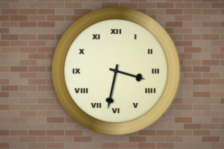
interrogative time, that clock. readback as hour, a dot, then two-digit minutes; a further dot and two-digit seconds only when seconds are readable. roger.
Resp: 3.32
